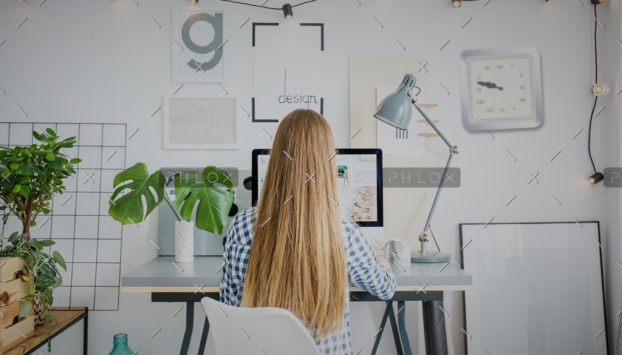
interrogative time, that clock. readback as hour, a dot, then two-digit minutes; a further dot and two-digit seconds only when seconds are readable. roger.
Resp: 9.48
